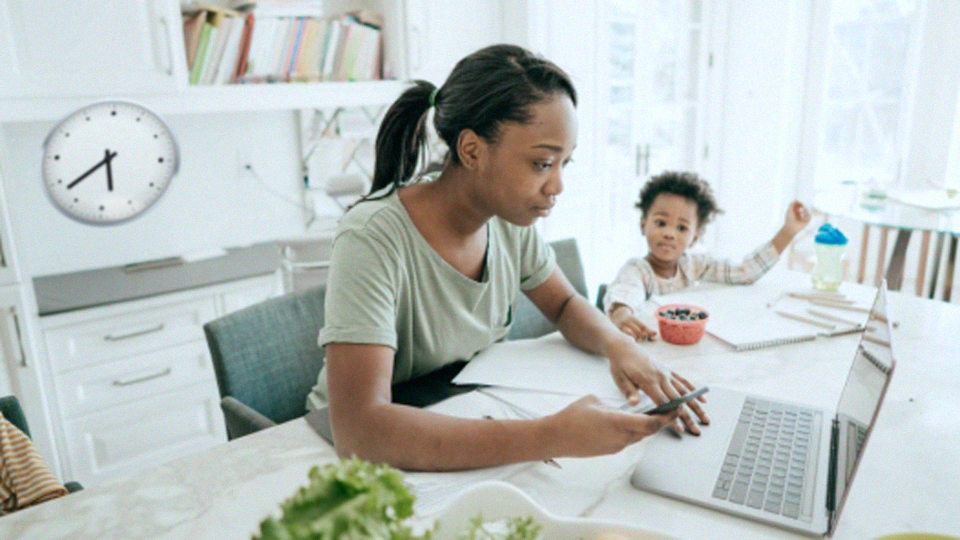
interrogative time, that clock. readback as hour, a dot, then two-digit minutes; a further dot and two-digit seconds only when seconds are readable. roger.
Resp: 5.38
